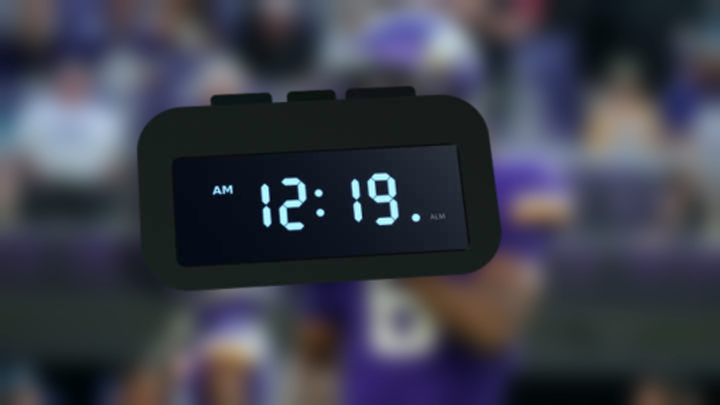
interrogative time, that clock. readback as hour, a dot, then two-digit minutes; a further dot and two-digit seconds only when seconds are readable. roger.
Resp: 12.19
